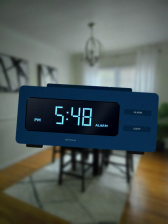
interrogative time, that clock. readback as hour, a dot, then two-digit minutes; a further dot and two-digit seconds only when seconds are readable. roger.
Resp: 5.48
